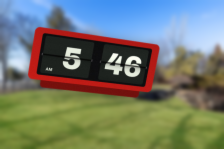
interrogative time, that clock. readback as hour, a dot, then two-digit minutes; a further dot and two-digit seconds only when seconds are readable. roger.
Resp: 5.46
